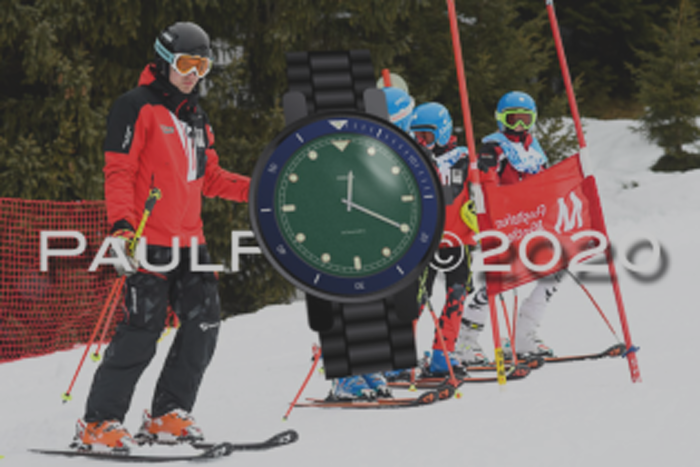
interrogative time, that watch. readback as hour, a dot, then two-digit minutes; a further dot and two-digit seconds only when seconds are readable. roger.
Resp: 12.20
